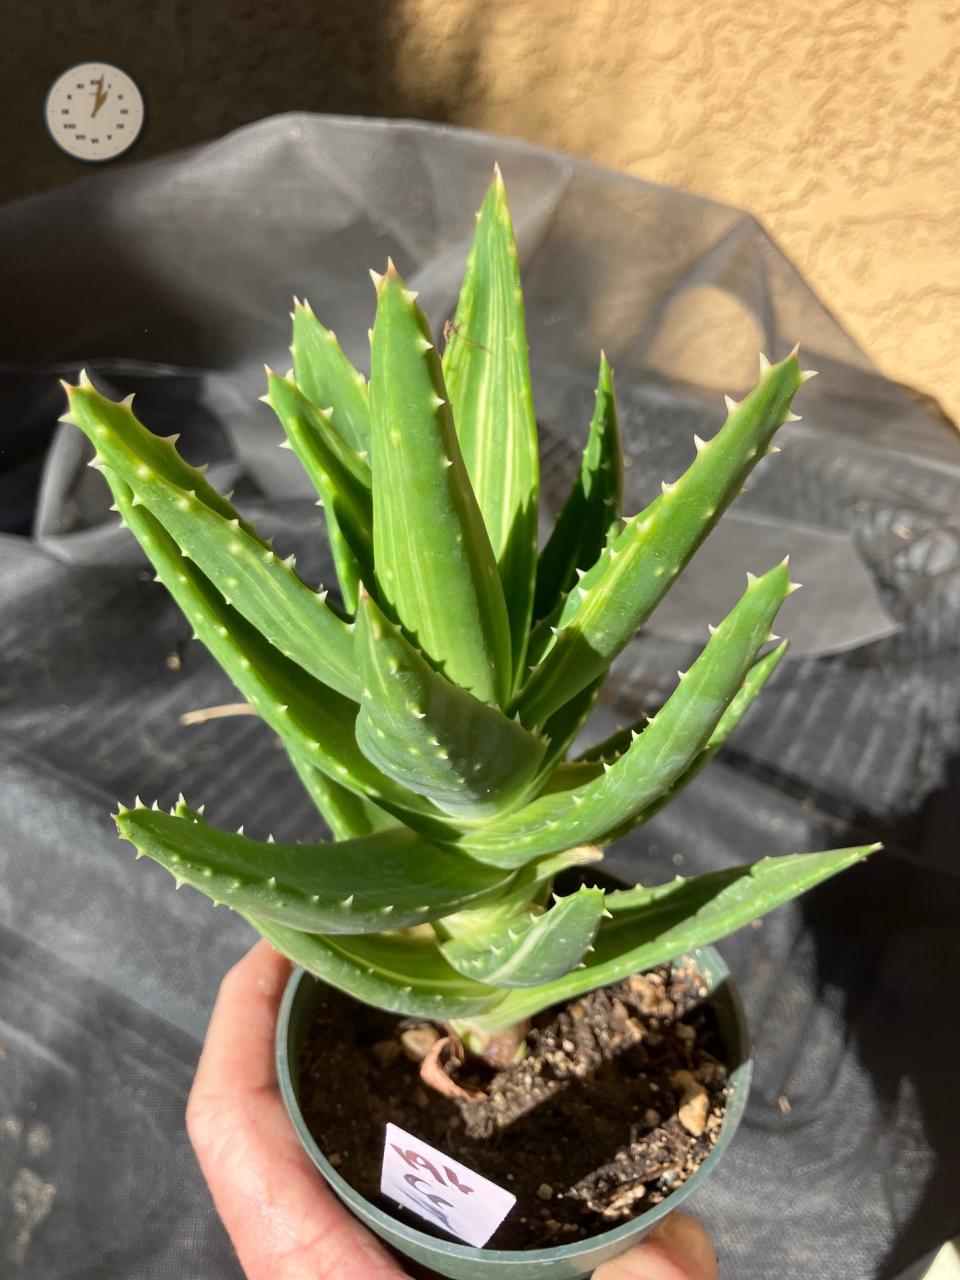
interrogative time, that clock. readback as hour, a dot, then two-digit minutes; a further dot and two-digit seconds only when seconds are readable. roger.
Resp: 1.02
